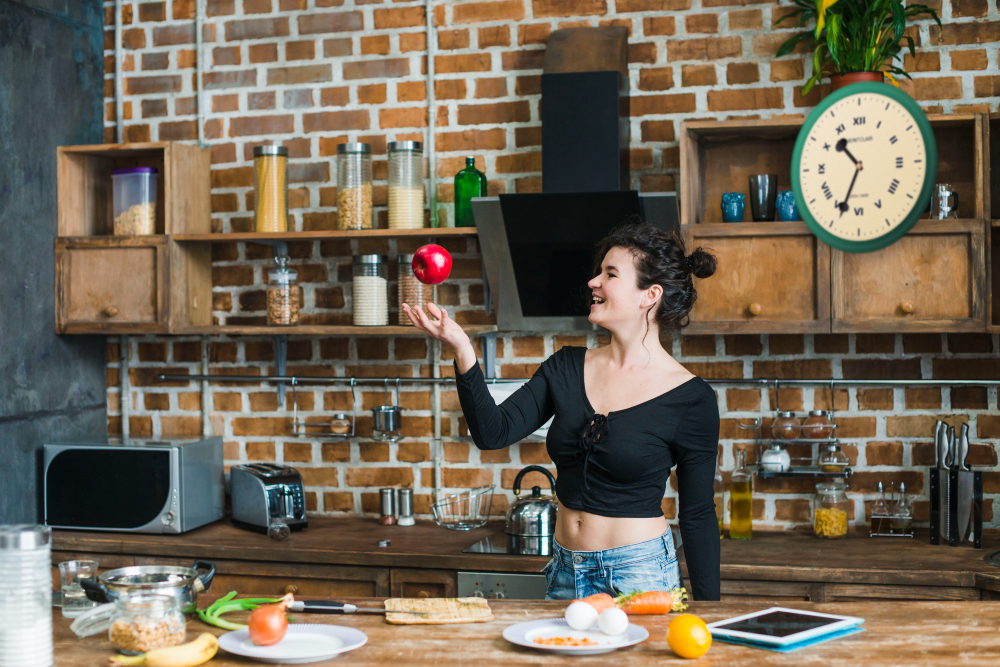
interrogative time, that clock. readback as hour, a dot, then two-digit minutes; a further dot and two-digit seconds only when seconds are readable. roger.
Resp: 10.34
